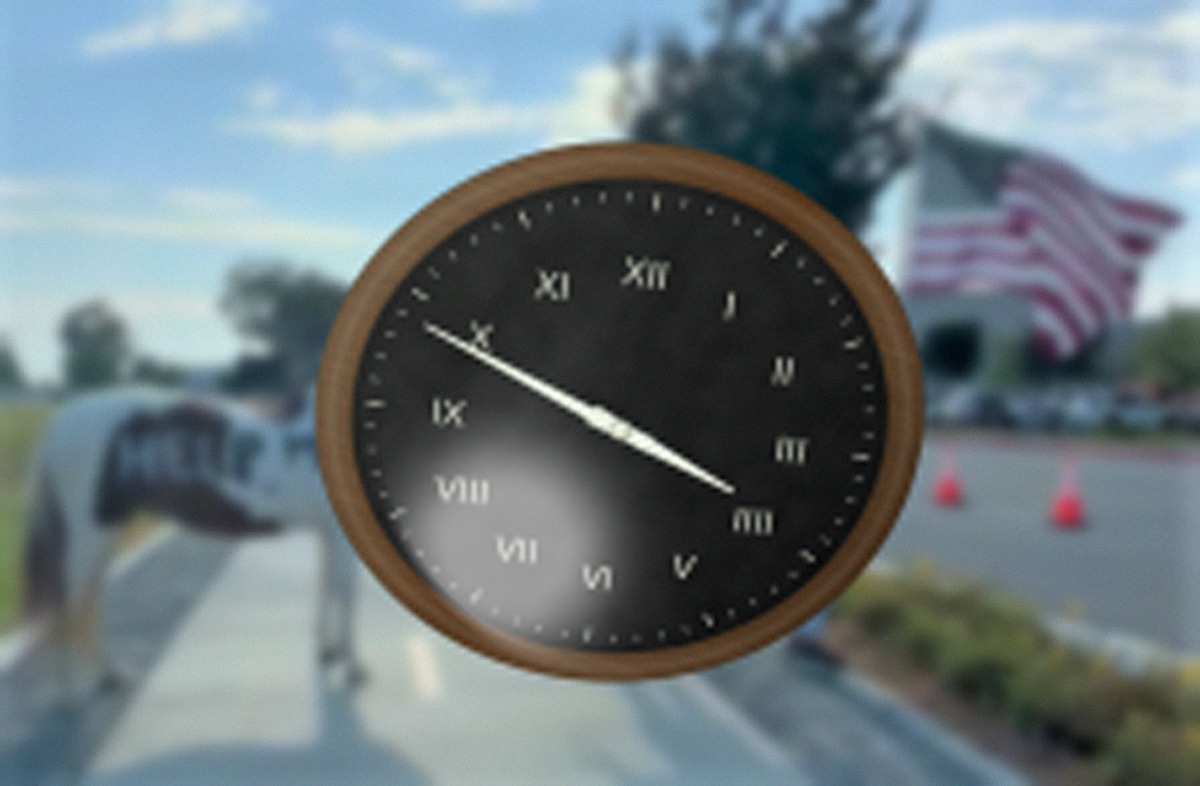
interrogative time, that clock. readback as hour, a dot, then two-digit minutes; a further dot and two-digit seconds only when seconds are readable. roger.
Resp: 3.49
